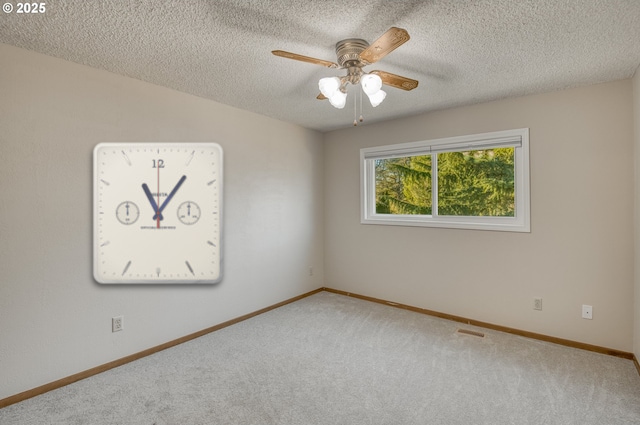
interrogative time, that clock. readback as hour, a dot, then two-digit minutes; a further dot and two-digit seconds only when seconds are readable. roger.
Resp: 11.06
